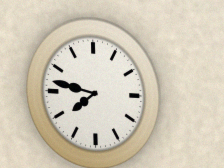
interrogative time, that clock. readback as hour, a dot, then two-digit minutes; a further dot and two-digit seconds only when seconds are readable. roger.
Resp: 7.47
